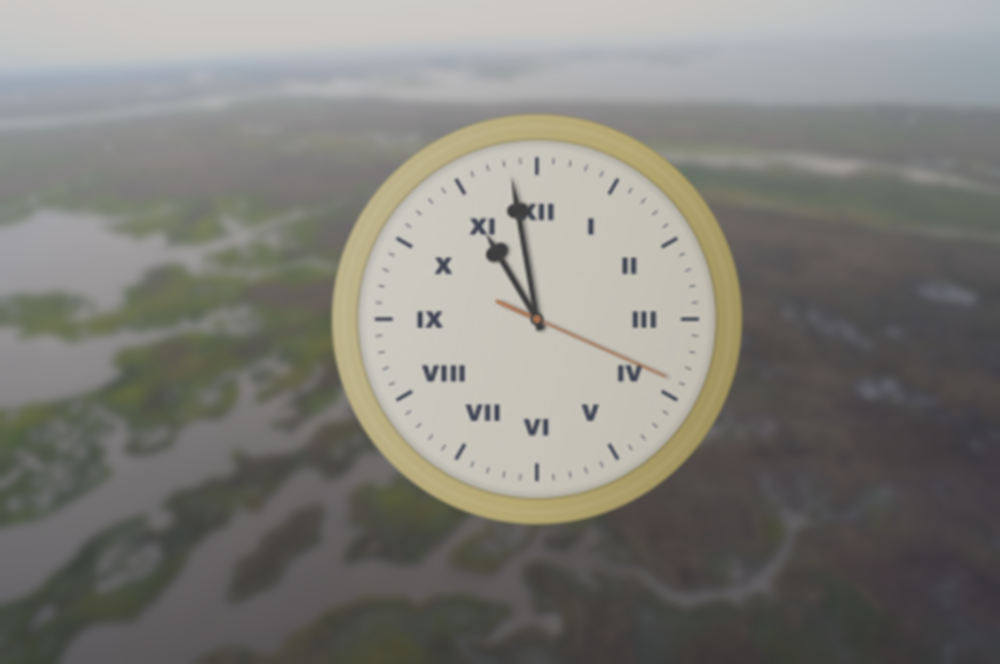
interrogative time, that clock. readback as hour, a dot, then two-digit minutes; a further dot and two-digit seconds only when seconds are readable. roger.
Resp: 10.58.19
